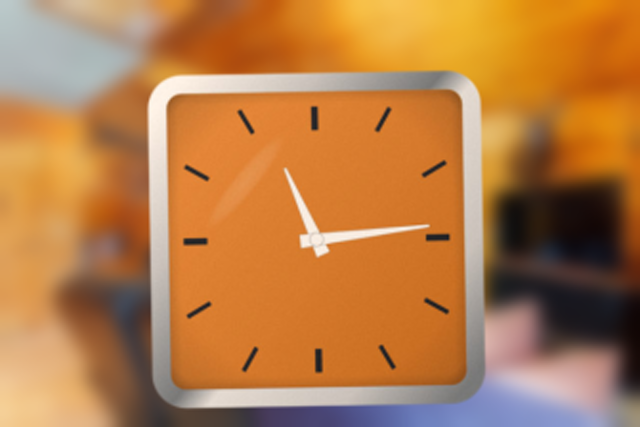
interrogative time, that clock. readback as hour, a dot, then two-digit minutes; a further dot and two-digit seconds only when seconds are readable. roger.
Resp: 11.14
